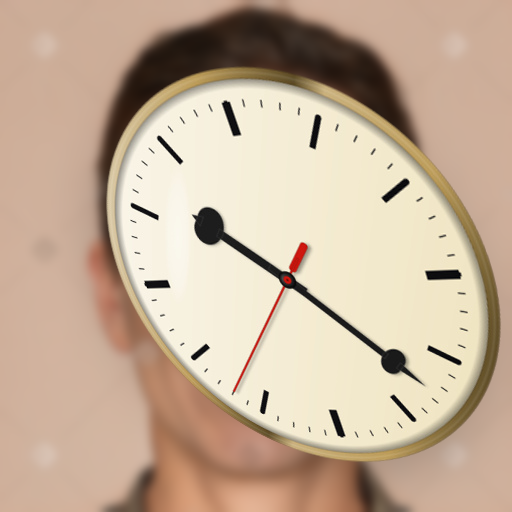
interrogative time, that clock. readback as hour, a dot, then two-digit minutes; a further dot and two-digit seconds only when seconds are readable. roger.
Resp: 10.22.37
